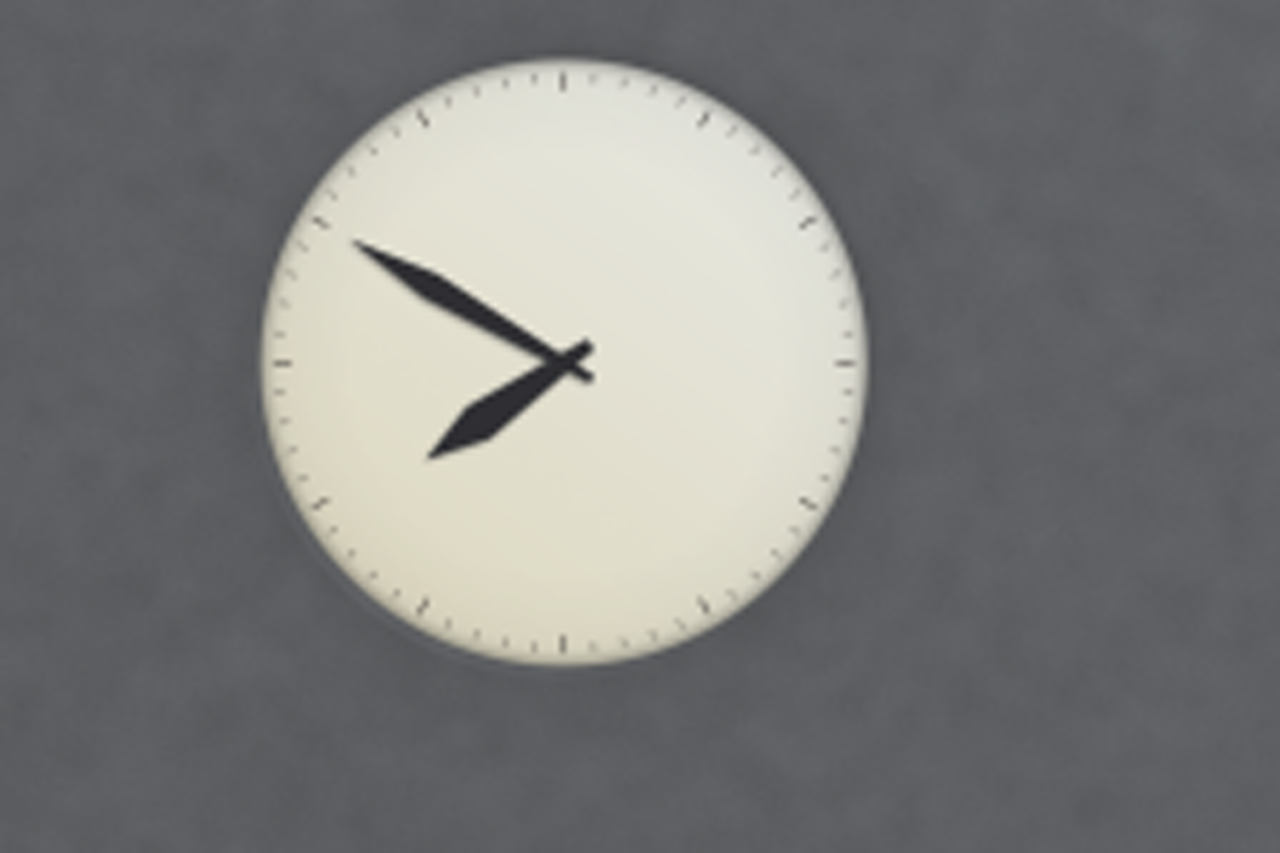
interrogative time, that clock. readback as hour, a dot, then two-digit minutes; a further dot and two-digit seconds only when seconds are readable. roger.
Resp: 7.50
